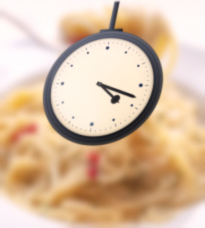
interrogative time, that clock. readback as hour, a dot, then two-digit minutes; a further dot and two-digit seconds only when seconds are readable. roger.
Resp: 4.18
